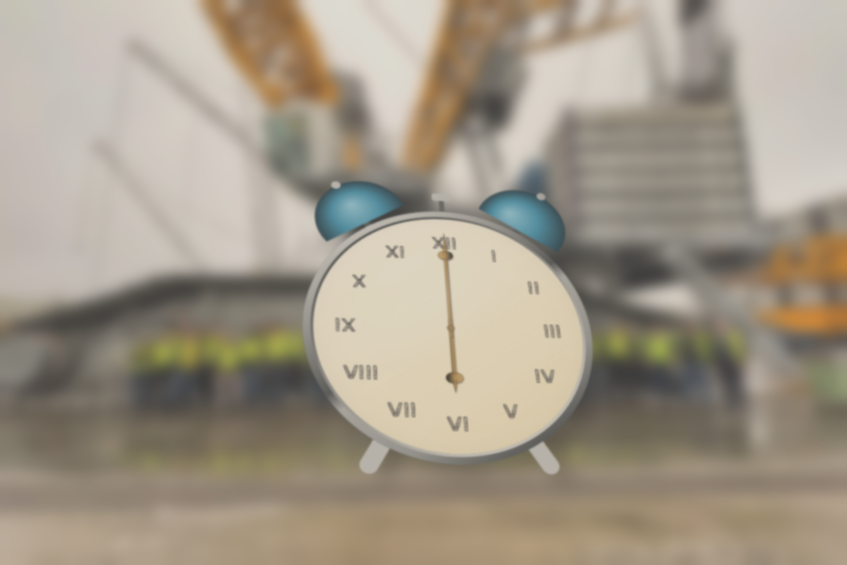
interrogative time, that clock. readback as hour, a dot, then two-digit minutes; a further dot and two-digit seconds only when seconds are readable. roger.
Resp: 6.00
